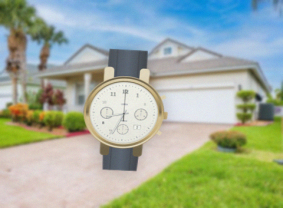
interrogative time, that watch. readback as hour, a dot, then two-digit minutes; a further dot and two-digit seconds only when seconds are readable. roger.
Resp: 8.34
